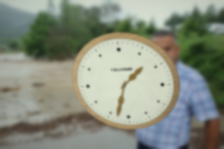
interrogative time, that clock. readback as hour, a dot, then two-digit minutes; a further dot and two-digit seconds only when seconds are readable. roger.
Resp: 1.33
